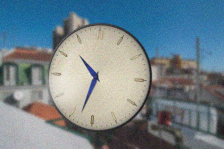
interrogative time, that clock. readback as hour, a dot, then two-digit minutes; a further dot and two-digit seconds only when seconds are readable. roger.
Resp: 10.33
